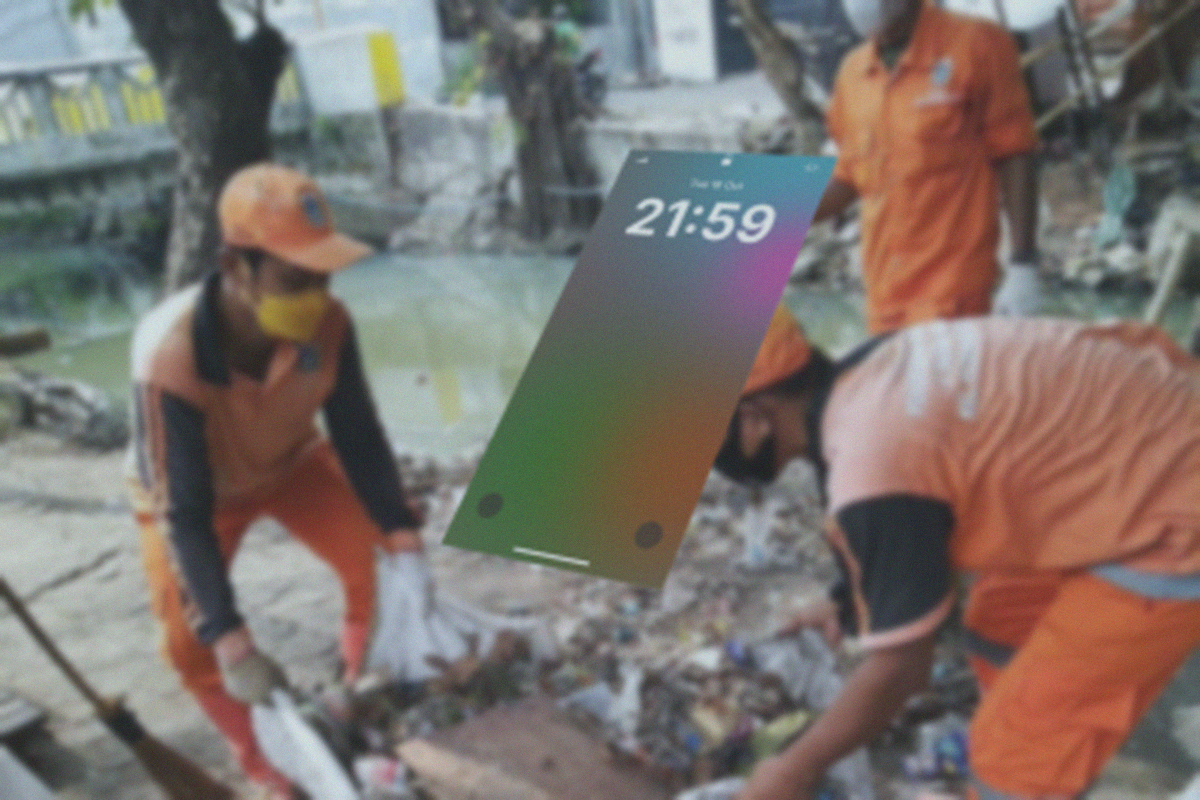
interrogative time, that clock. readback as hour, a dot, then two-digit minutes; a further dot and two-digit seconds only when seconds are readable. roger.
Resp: 21.59
